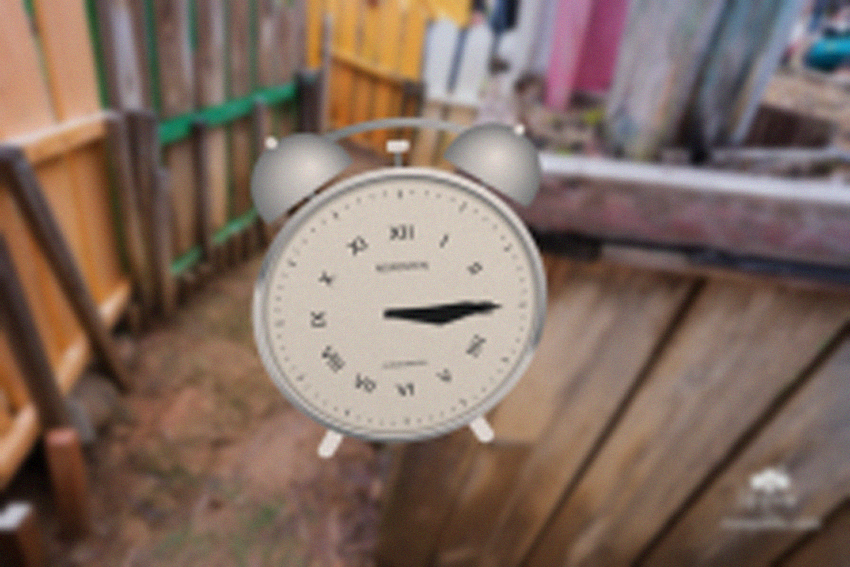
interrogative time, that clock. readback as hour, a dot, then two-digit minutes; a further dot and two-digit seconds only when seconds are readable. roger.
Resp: 3.15
